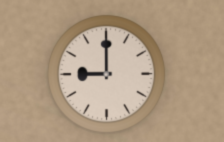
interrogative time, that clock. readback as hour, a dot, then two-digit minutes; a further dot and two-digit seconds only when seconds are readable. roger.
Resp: 9.00
